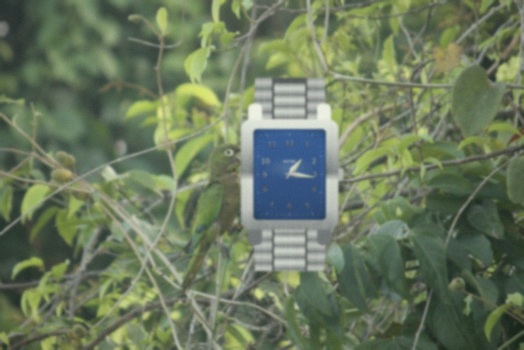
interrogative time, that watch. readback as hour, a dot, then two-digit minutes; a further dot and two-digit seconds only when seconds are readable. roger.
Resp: 1.16
